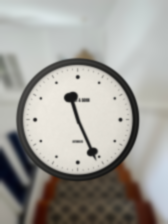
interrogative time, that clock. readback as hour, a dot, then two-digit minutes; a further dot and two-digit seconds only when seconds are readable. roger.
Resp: 11.26
